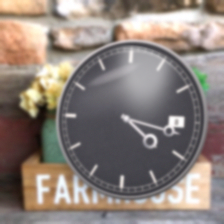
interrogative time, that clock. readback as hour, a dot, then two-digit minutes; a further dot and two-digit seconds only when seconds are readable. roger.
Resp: 4.17
